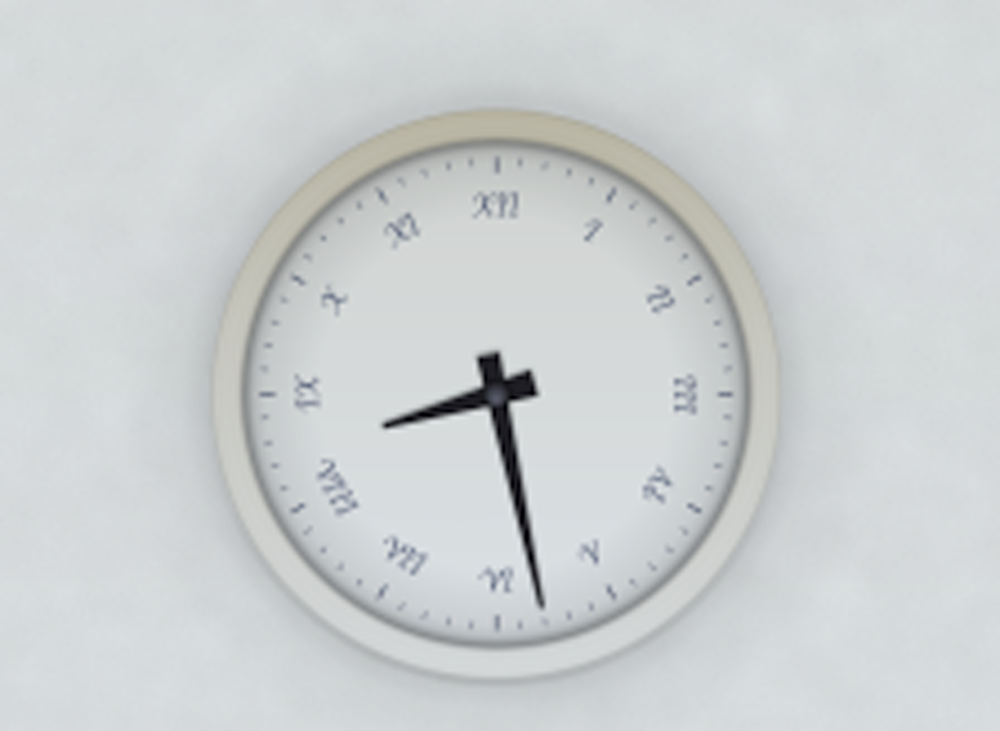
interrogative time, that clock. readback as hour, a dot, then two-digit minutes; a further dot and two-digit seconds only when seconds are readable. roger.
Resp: 8.28
